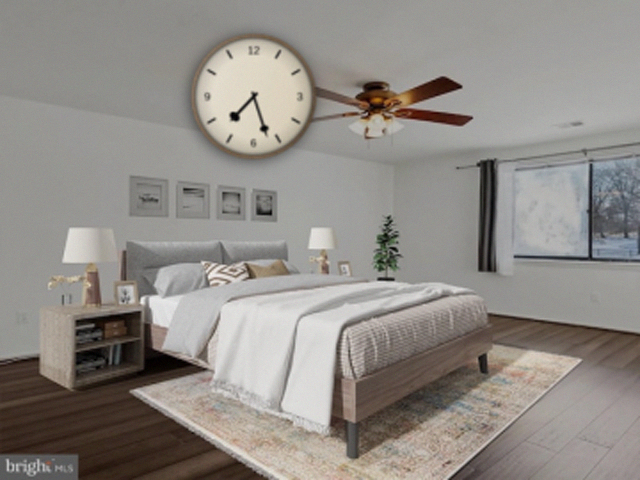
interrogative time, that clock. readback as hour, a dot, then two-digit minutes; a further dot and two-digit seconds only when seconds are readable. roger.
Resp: 7.27
